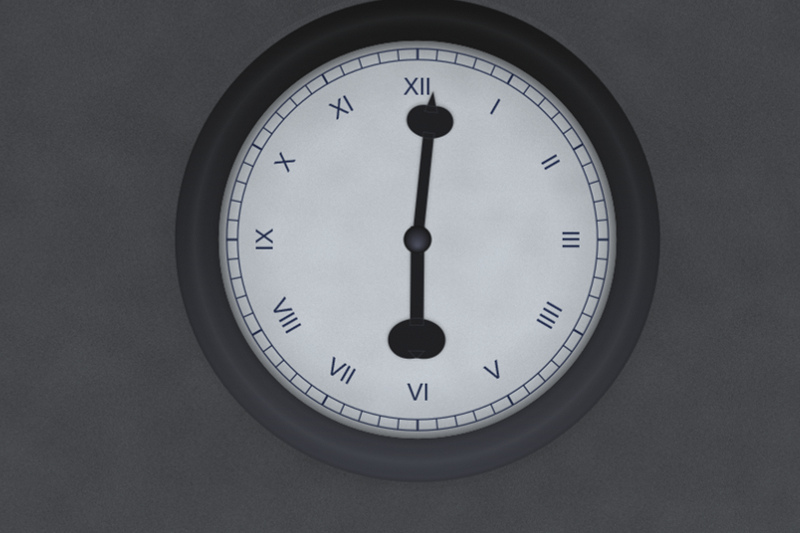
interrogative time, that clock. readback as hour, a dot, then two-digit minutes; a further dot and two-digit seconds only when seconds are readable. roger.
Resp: 6.01
